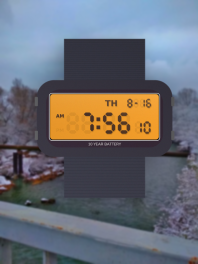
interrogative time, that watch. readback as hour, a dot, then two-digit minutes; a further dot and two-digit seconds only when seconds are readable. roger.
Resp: 7.56.10
